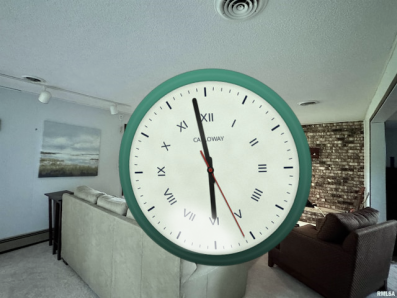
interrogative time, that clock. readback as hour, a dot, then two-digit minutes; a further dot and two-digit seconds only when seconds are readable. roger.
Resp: 5.58.26
